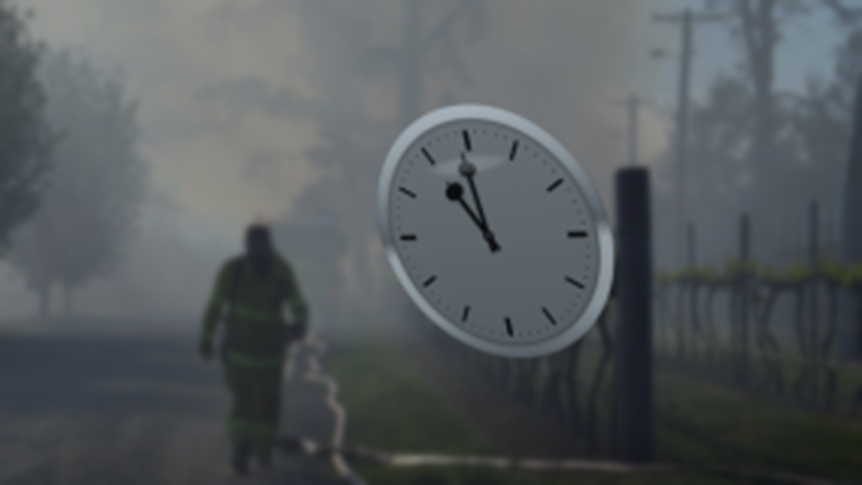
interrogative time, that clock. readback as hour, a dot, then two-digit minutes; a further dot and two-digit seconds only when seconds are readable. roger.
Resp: 10.59
